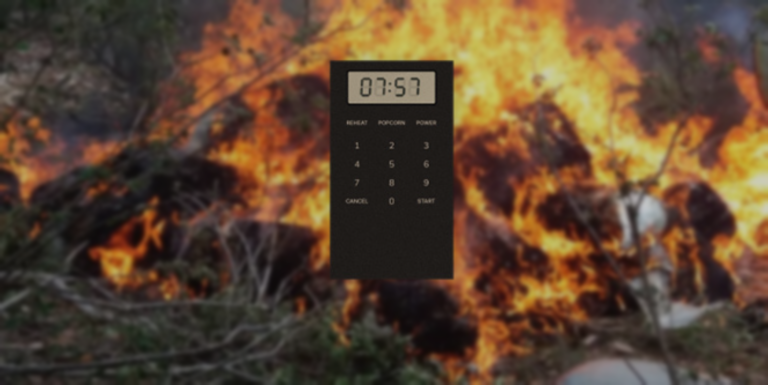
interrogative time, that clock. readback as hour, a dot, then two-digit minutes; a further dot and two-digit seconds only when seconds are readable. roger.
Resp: 7.57
